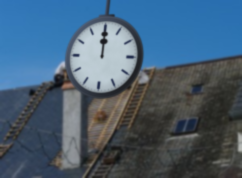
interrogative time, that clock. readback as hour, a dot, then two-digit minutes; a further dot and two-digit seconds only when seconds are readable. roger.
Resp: 12.00
